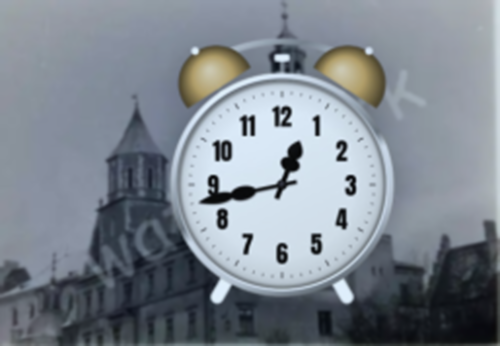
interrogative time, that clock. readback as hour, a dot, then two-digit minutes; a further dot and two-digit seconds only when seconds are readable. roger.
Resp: 12.43
